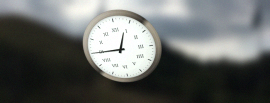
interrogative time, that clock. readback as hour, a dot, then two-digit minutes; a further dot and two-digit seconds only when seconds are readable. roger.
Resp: 12.45
